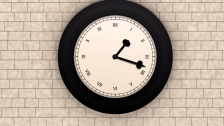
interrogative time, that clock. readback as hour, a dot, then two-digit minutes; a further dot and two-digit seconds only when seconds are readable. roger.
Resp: 1.18
